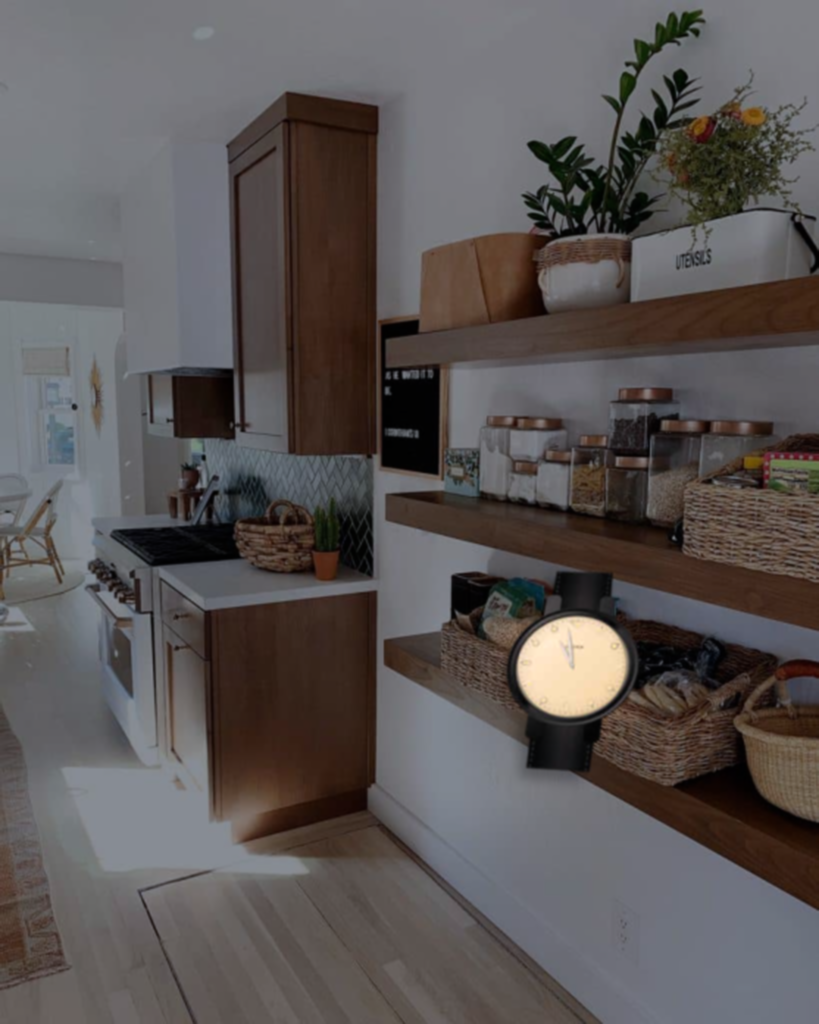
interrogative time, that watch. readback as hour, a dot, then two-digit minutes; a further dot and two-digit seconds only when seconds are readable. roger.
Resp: 10.58
